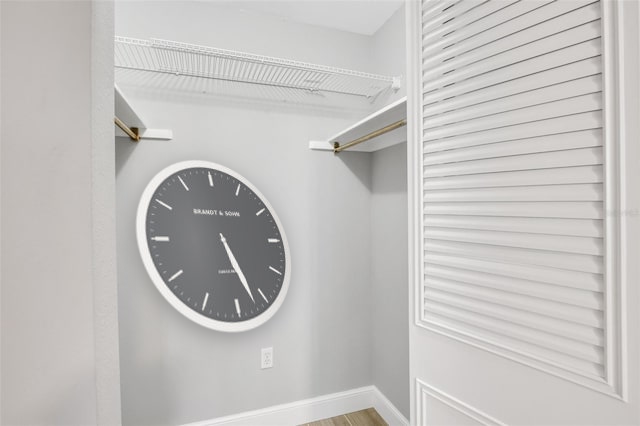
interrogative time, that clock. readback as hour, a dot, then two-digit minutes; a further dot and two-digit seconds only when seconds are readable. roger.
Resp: 5.27
